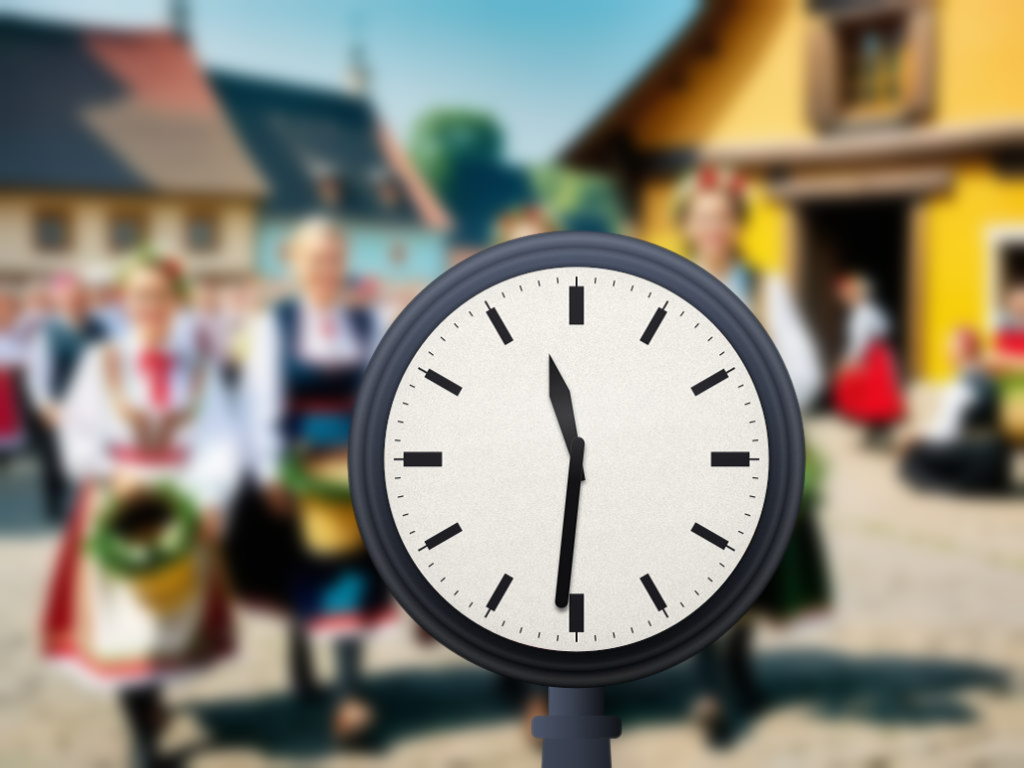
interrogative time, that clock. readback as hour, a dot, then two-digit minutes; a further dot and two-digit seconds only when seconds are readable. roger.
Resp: 11.31
